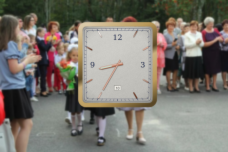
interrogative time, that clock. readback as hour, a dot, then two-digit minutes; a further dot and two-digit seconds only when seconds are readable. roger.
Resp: 8.35
